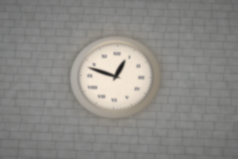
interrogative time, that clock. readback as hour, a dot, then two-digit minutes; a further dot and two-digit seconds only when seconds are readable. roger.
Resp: 12.48
